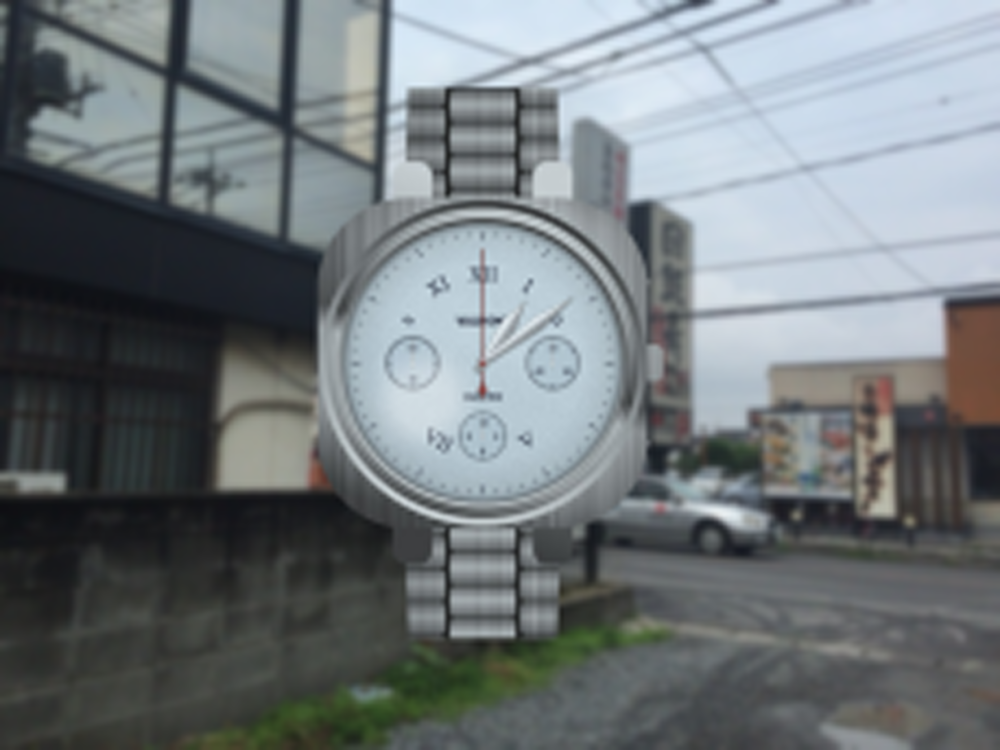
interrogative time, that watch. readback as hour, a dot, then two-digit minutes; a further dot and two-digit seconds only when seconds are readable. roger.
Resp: 1.09
